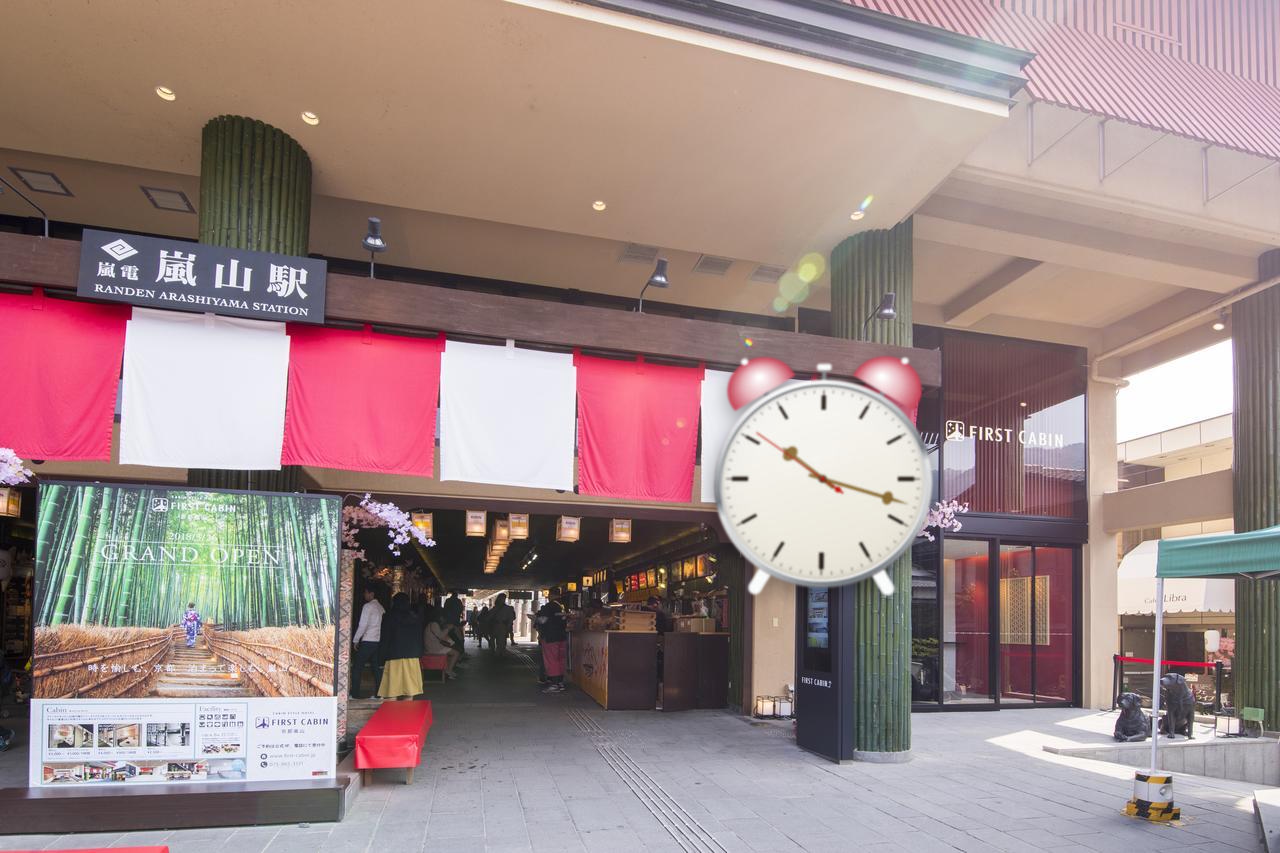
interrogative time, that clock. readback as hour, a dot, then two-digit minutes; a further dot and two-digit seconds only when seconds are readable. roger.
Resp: 10.17.51
